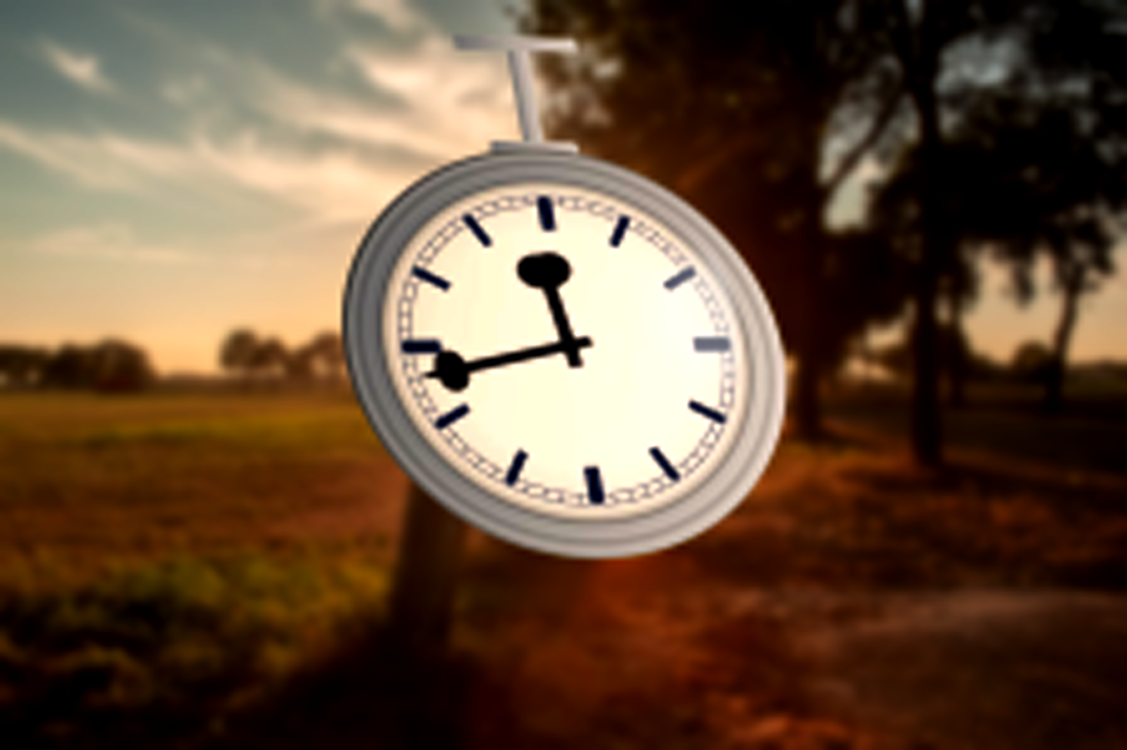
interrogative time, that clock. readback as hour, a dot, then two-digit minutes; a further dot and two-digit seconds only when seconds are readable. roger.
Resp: 11.43
